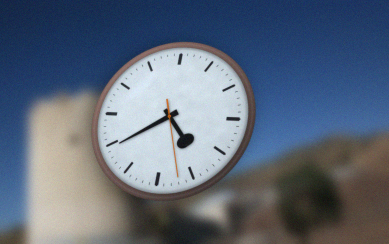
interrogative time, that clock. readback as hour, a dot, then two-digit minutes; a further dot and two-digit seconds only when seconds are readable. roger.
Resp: 4.39.27
